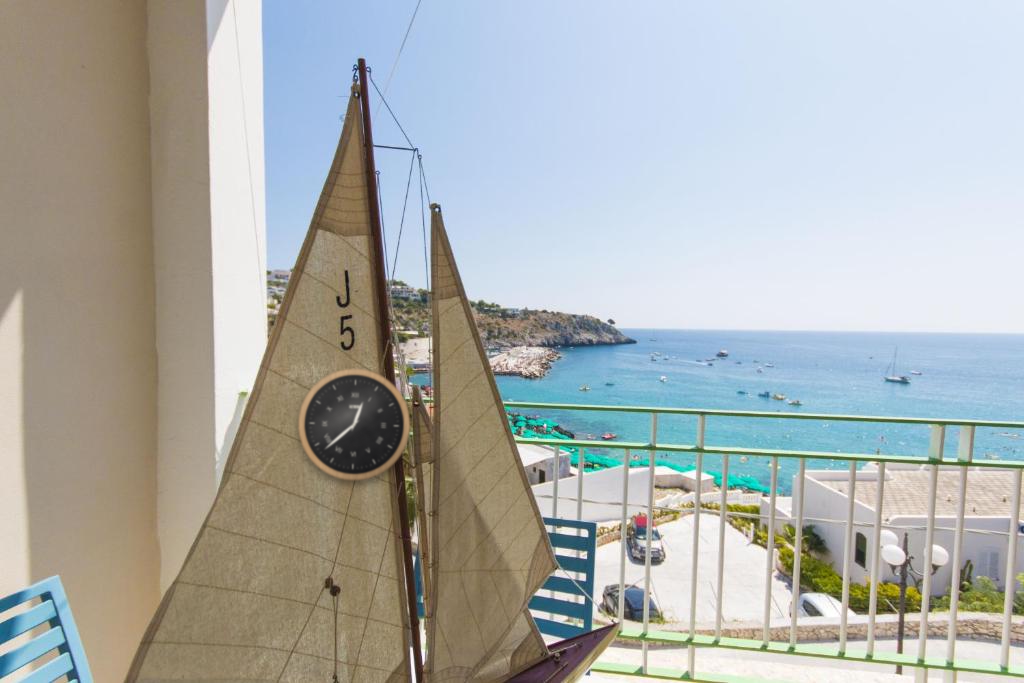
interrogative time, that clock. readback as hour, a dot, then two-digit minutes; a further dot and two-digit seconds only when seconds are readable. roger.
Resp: 12.38
